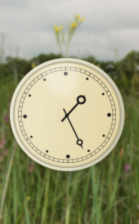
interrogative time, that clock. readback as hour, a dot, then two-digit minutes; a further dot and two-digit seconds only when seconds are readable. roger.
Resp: 1.26
